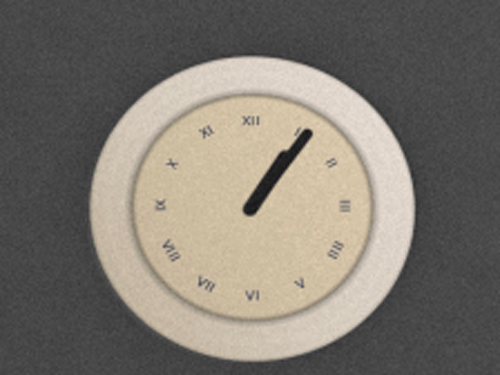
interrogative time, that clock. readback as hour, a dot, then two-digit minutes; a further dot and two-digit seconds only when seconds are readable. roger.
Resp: 1.06
